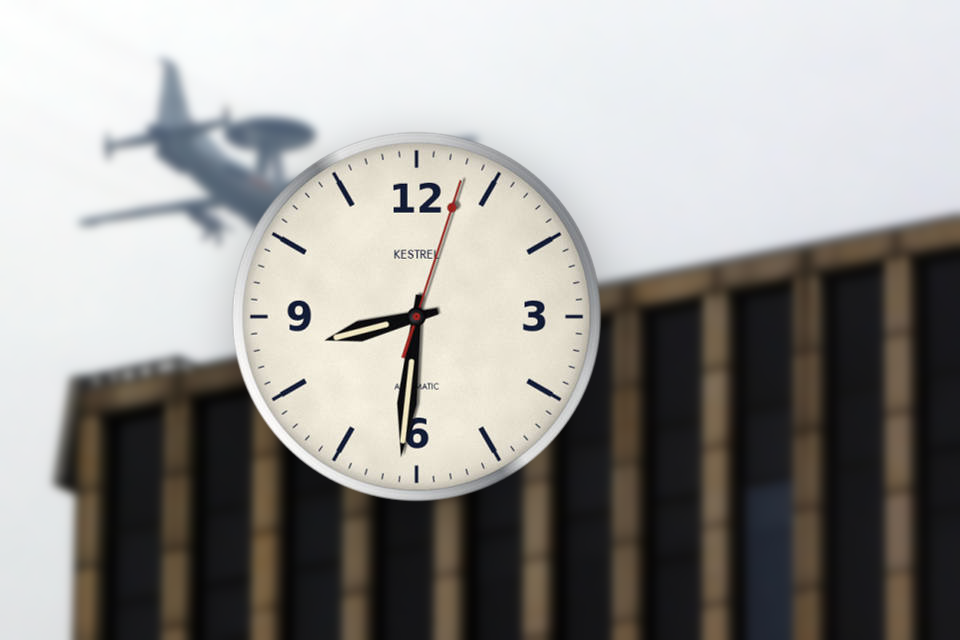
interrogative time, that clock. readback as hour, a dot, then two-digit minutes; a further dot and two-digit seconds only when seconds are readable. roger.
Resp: 8.31.03
